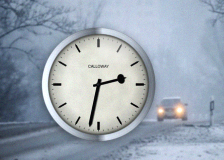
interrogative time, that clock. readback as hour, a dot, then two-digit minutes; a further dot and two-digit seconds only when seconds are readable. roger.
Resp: 2.32
